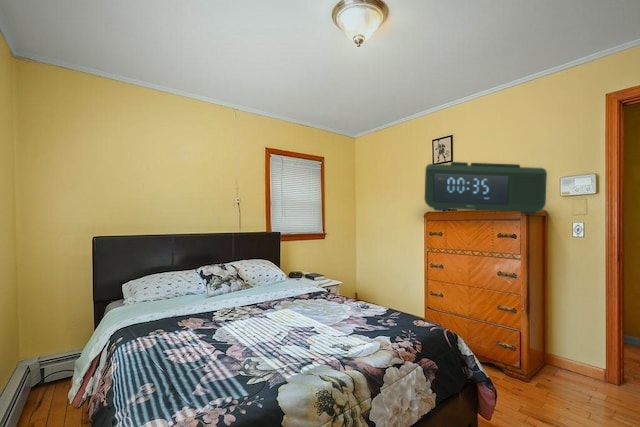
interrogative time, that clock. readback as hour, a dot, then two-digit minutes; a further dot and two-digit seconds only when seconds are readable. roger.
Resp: 0.35
